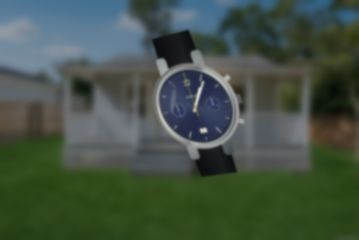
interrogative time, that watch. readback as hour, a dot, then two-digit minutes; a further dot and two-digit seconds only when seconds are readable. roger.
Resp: 1.06
